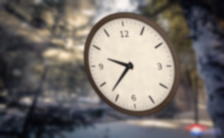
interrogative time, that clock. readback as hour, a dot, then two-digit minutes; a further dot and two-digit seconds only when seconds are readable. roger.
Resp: 9.37
